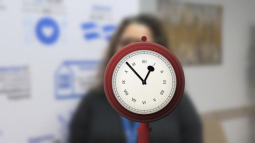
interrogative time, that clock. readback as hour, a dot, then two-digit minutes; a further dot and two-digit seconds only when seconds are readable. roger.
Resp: 12.53
